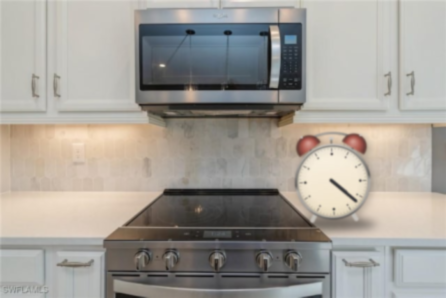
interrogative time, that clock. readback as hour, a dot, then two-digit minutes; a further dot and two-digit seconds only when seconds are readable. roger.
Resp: 4.22
